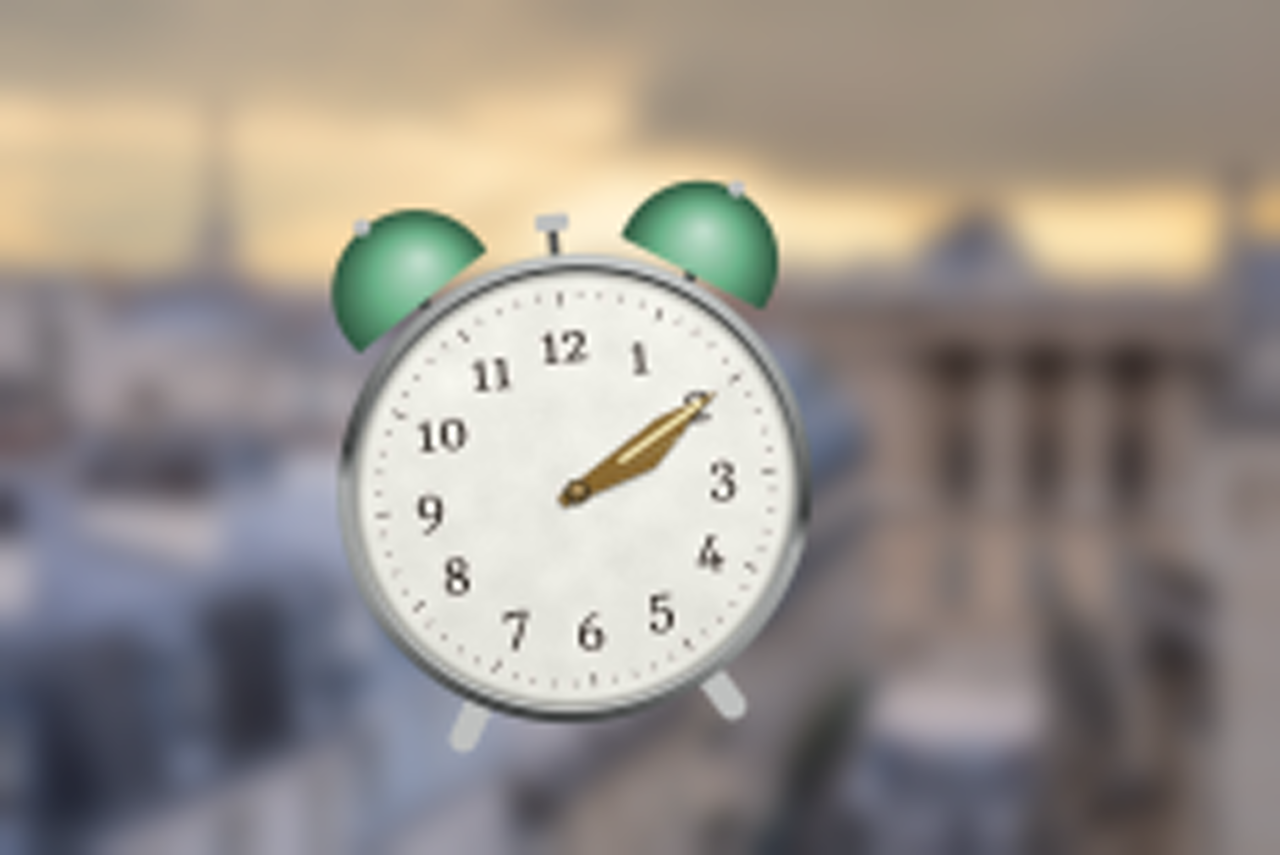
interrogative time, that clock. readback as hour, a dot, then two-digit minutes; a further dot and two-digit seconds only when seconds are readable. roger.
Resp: 2.10
